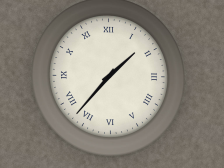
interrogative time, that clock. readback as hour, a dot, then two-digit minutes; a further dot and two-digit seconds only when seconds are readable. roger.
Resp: 1.37
